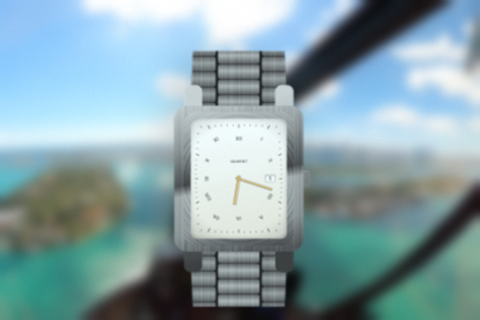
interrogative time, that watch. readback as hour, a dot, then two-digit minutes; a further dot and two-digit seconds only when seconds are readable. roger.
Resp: 6.18
